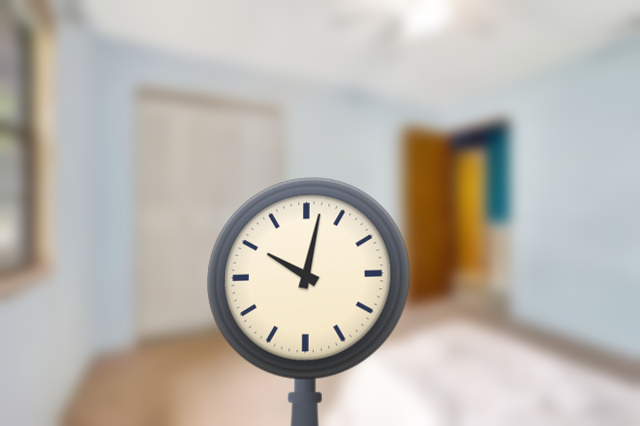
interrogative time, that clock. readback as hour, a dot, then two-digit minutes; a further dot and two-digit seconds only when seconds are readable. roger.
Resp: 10.02
